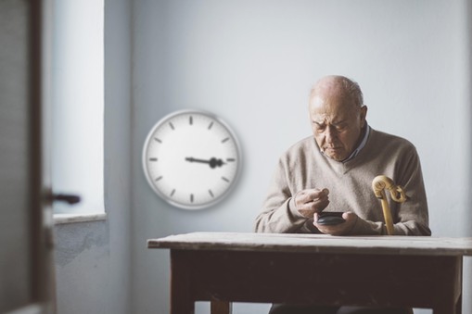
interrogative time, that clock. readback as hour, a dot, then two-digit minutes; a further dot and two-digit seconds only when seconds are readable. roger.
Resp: 3.16
